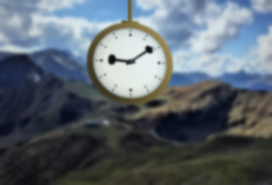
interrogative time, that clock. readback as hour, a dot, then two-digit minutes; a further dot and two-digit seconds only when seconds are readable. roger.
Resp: 9.09
